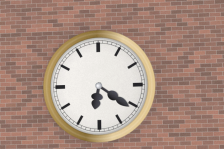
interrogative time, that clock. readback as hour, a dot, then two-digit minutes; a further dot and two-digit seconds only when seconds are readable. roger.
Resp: 6.21
